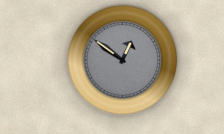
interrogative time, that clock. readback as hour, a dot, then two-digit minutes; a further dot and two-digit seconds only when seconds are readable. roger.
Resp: 12.51
